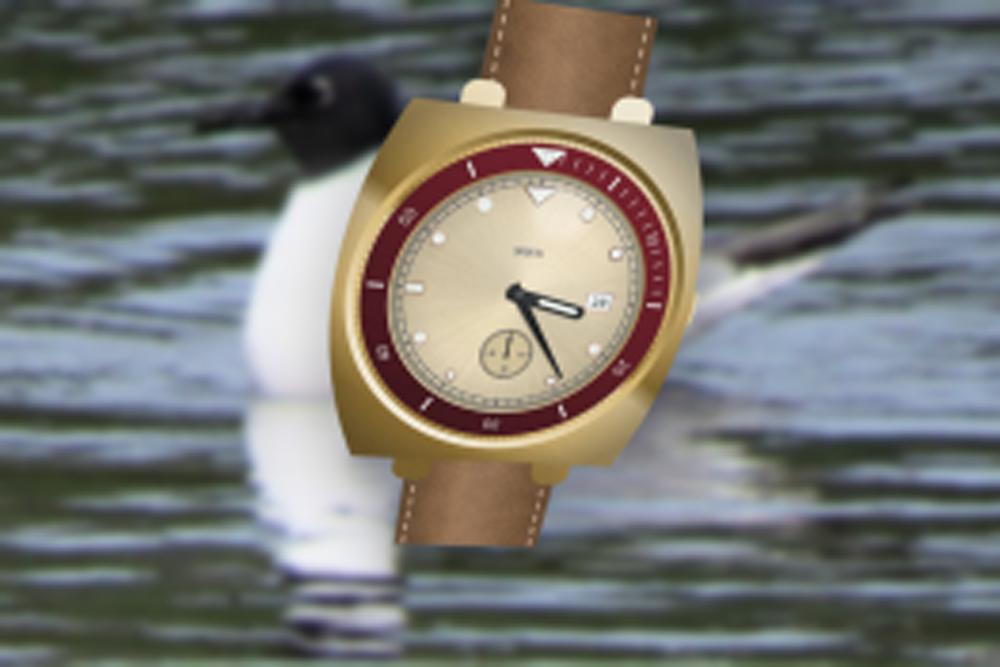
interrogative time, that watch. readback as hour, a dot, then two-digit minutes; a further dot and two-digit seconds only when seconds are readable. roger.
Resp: 3.24
